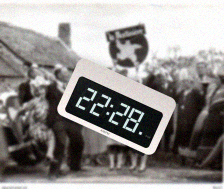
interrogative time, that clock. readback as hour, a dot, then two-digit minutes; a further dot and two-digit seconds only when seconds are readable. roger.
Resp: 22.28
